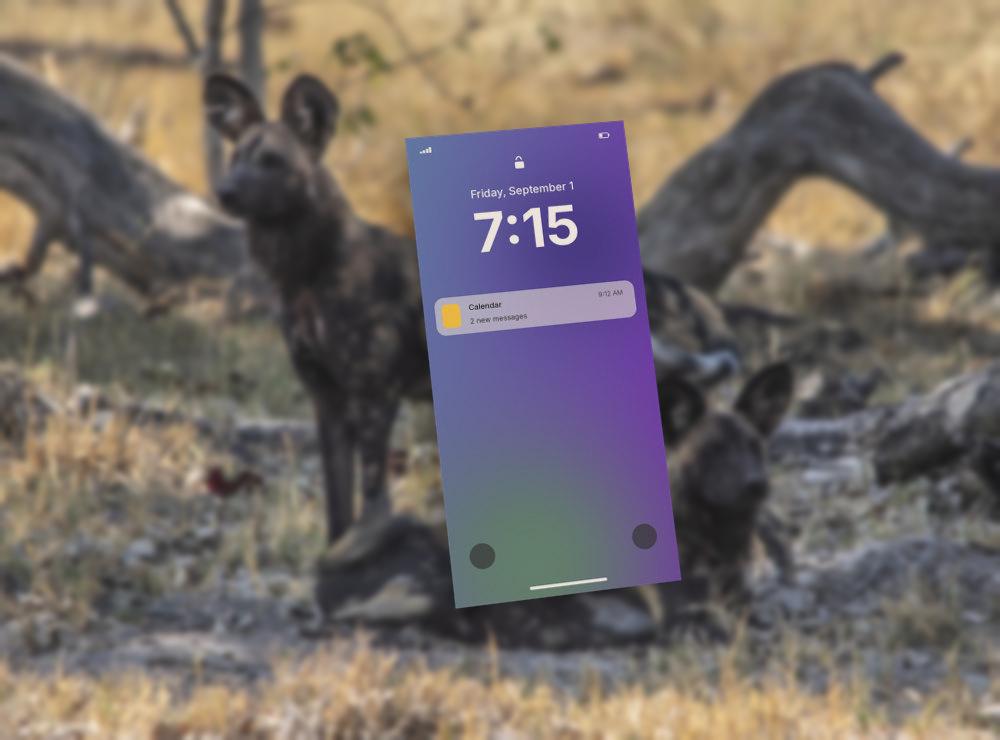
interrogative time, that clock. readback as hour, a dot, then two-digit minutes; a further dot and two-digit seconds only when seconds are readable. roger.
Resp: 7.15
